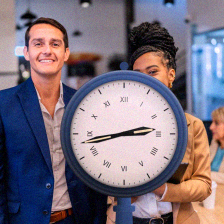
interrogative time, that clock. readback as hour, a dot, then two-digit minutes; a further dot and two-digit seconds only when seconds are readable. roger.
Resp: 2.43
